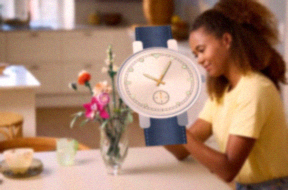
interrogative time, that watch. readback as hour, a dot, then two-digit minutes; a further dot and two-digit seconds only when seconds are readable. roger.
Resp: 10.05
